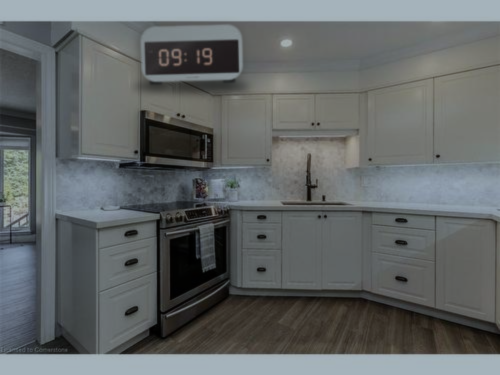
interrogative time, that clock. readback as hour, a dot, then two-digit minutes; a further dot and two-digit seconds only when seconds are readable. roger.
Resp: 9.19
